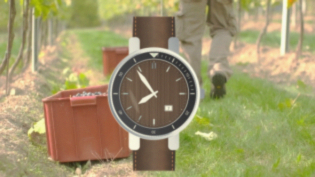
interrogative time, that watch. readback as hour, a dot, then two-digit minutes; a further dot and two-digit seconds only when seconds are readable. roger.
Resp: 7.54
